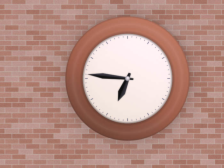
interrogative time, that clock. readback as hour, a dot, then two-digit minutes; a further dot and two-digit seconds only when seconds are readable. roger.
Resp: 6.46
